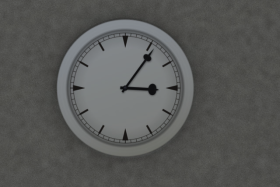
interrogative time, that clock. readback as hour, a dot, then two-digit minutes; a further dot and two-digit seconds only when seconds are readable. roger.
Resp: 3.06
